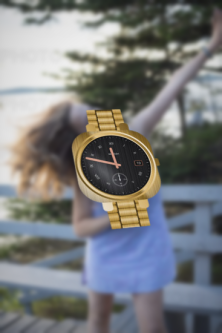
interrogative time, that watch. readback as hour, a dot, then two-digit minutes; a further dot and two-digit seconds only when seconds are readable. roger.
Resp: 11.48
